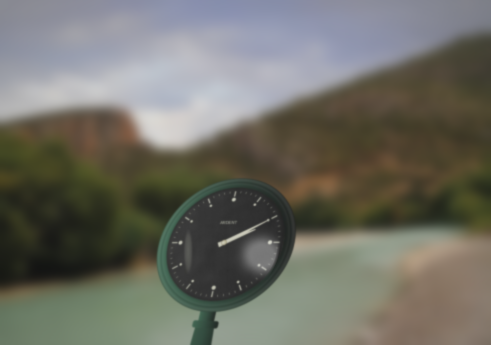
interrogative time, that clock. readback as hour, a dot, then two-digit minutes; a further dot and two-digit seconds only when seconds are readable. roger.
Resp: 2.10
